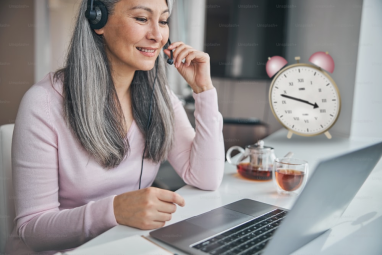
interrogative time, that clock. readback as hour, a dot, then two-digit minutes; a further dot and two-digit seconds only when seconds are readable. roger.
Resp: 3.48
